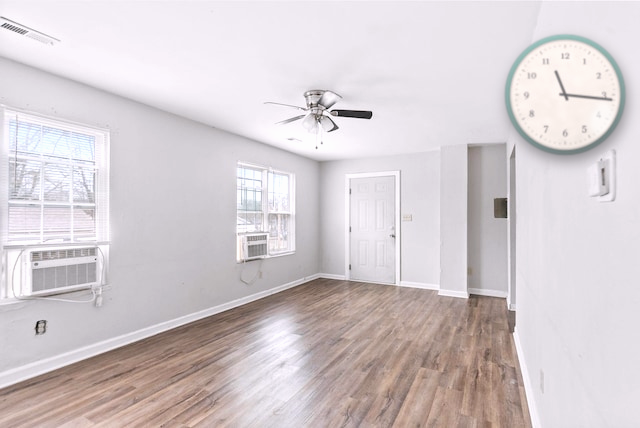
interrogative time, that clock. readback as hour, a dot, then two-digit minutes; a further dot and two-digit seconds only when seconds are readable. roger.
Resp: 11.16
